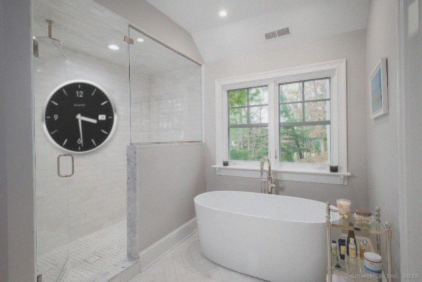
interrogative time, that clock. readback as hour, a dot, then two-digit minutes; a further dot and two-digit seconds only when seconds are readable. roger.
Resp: 3.29
